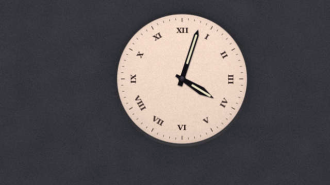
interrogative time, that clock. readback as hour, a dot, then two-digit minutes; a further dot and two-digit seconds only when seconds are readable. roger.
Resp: 4.03
